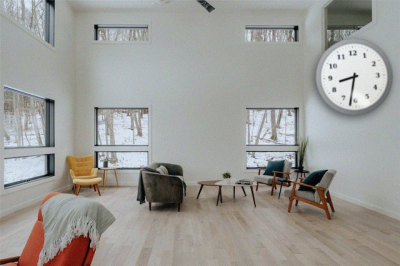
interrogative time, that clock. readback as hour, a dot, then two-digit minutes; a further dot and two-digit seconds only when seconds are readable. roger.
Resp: 8.32
